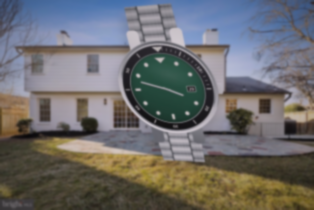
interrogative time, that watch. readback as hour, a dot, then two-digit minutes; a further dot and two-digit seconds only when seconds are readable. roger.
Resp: 3.48
